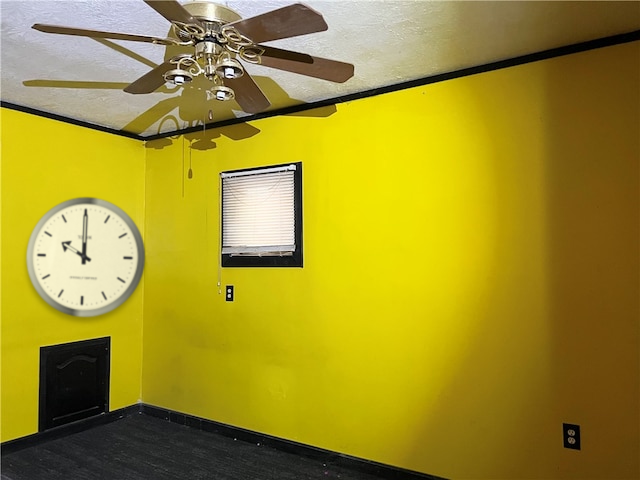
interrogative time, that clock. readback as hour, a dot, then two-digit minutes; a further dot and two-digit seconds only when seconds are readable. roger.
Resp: 10.00
